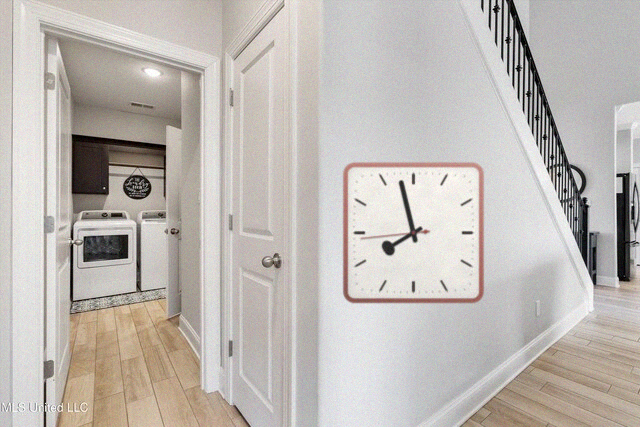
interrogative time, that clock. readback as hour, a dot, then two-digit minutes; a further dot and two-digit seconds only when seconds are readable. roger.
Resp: 7.57.44
